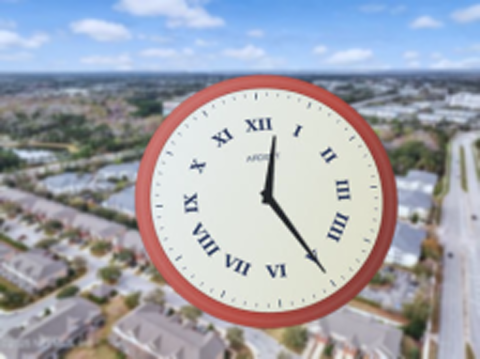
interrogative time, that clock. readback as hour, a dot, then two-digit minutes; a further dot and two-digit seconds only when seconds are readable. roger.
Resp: 12.25
